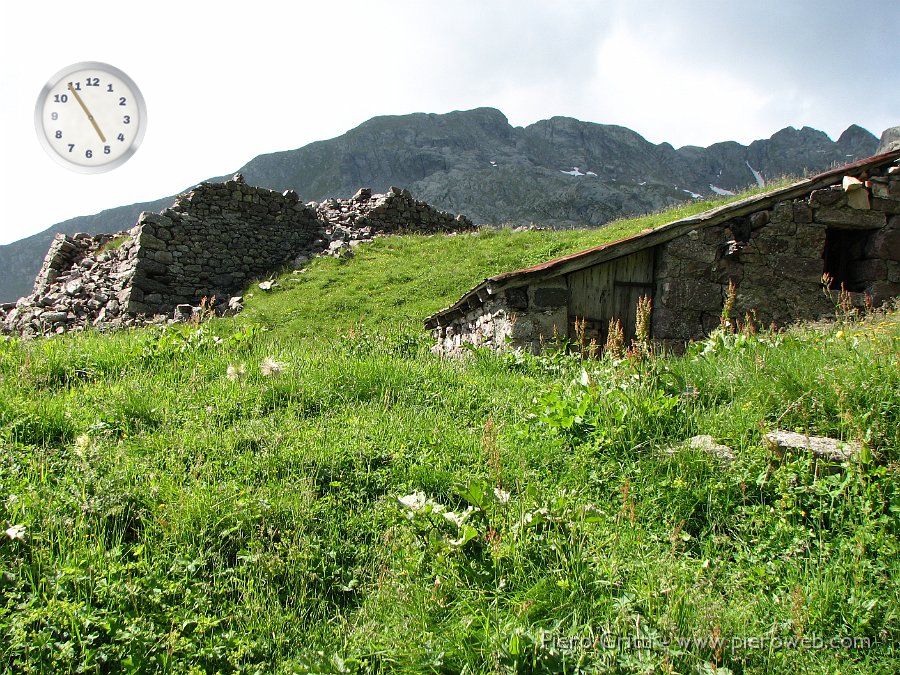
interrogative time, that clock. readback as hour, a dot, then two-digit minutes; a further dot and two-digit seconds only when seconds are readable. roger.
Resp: 4.54
